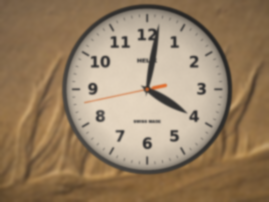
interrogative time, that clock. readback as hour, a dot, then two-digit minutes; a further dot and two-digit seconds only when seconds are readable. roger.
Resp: 4.01.43
